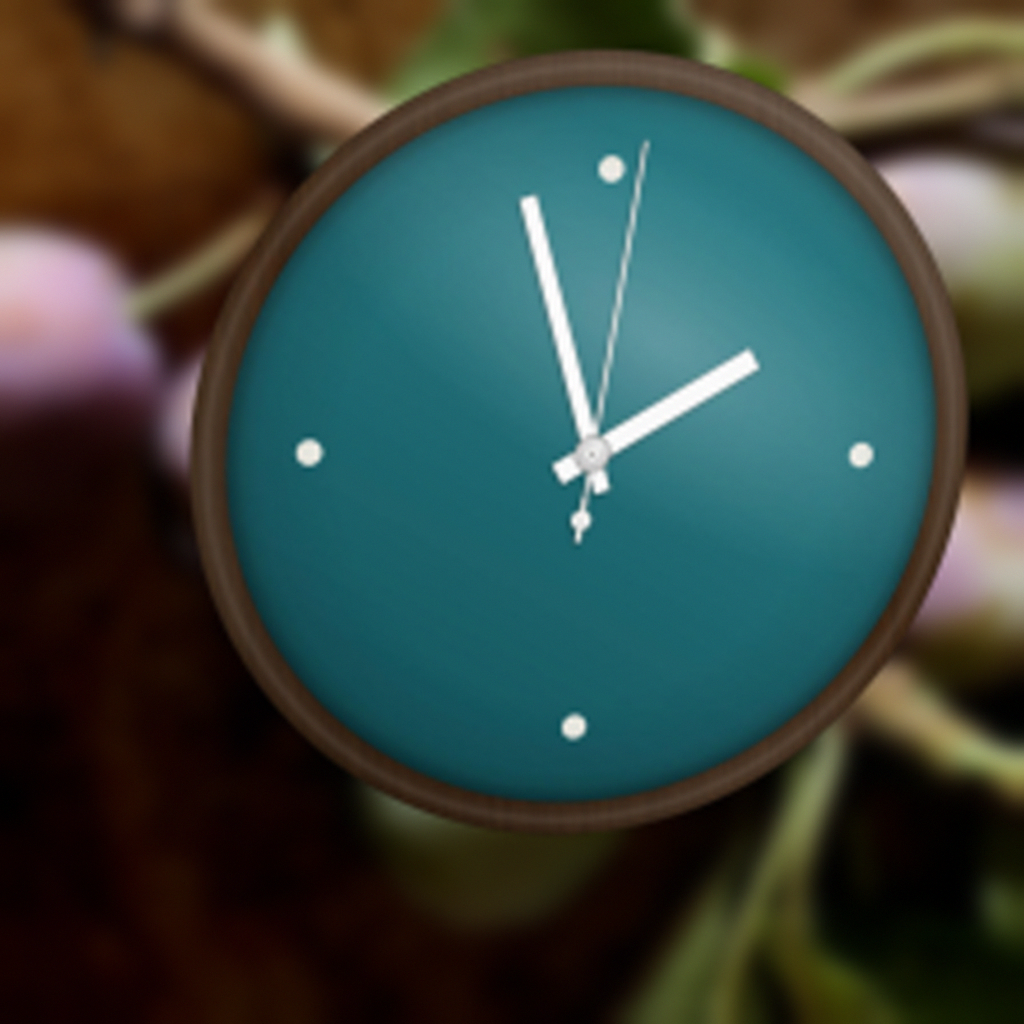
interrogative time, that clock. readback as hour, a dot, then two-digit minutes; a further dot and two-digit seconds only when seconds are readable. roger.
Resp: 1.57.01
